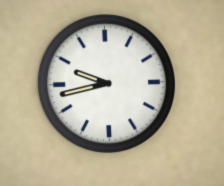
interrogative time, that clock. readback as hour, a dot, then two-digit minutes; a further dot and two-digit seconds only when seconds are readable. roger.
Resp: 9.43
